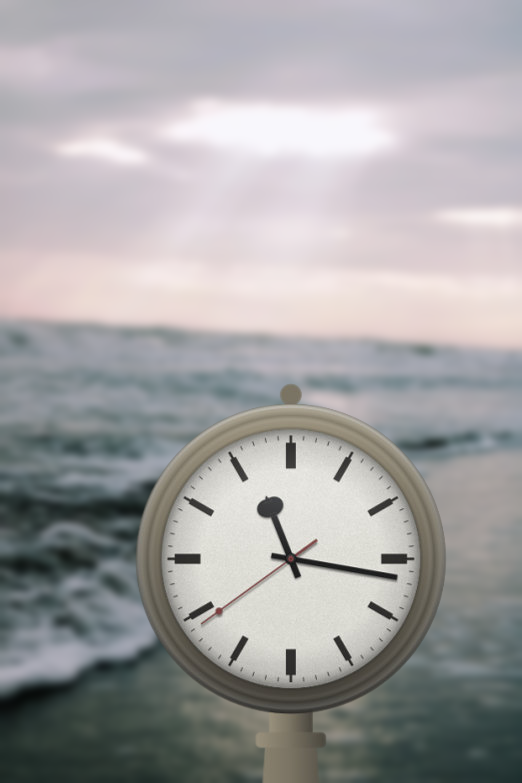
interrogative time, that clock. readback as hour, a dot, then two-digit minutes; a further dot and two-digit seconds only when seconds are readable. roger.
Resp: 11.16.39
